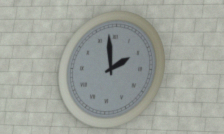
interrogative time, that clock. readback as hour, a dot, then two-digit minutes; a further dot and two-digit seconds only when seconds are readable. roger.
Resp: 1.58
